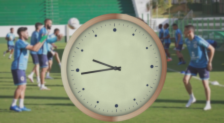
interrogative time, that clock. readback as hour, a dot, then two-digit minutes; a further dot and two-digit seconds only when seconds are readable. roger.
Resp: 9.44
